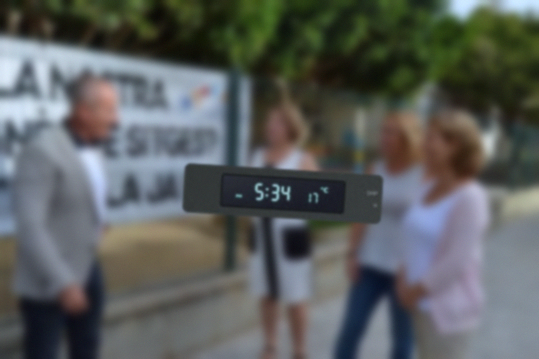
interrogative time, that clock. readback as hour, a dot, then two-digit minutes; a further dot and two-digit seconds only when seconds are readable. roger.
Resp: 5.34
